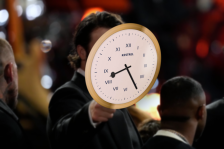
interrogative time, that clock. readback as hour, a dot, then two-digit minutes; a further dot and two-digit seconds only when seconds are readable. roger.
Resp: 8.25
